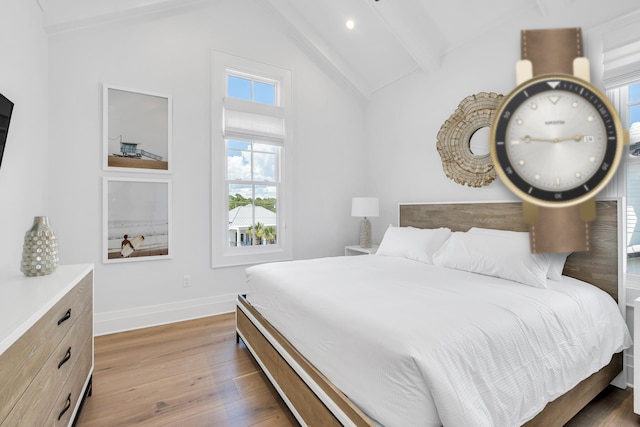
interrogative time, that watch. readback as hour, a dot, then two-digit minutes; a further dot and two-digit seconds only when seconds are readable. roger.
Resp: 2.46
